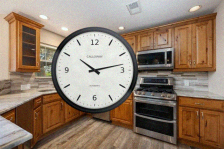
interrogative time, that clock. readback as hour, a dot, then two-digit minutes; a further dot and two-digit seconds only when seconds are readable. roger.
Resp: 10.13
